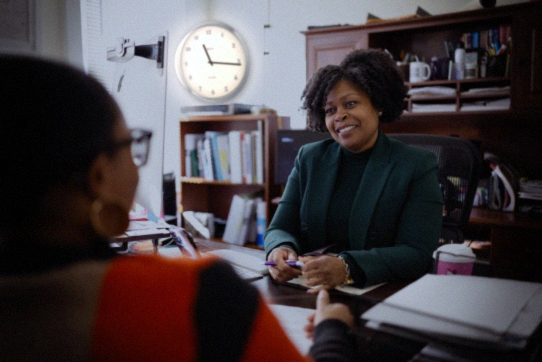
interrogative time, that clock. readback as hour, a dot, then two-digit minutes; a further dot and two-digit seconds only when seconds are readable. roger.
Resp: 11.16
